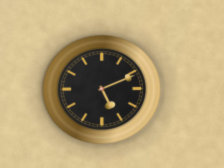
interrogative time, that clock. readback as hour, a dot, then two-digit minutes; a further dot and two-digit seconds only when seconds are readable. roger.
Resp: 5.11
